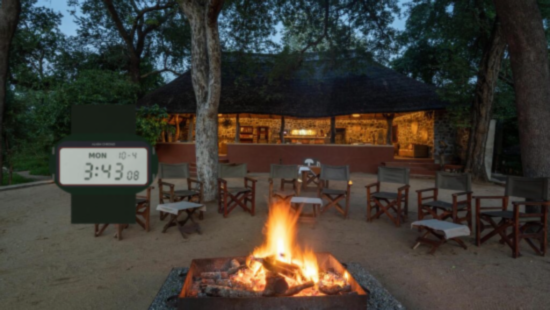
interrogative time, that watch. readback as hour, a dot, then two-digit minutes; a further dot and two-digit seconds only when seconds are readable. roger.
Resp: 3.43
